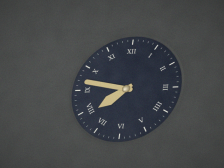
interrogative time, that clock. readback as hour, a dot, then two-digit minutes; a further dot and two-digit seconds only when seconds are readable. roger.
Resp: 7.47
